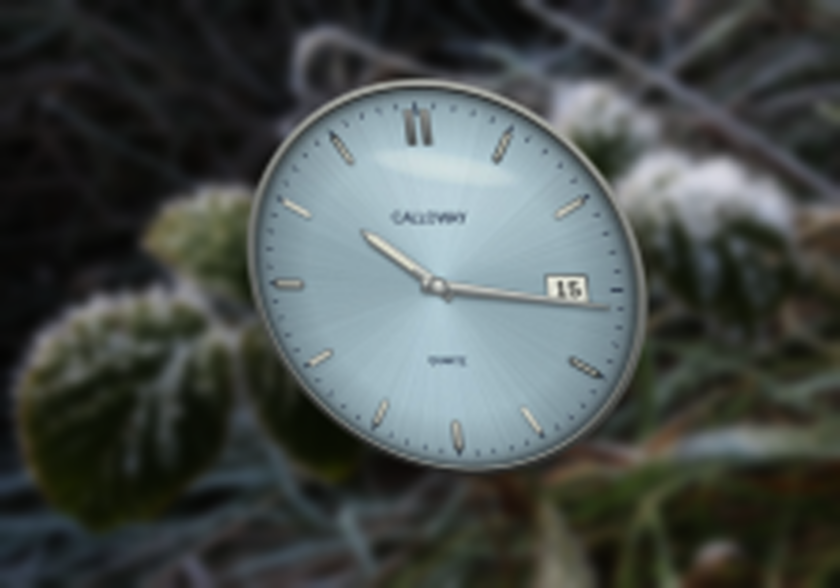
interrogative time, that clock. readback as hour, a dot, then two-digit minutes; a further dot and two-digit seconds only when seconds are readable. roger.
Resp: 10.16
